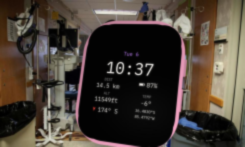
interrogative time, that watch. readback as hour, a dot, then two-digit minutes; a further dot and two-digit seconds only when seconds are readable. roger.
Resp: 10.37
